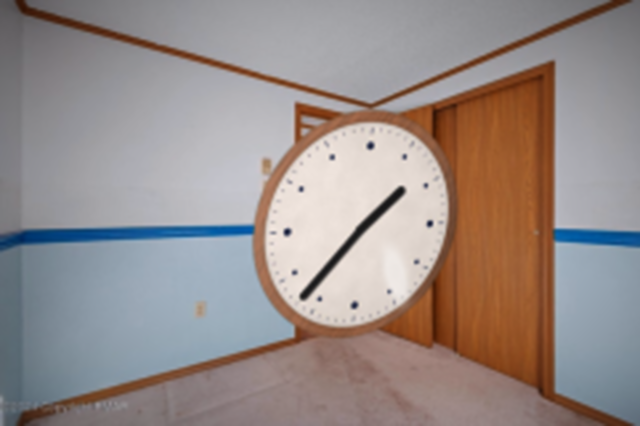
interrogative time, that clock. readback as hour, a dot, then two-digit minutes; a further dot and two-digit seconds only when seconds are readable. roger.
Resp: 1.37
